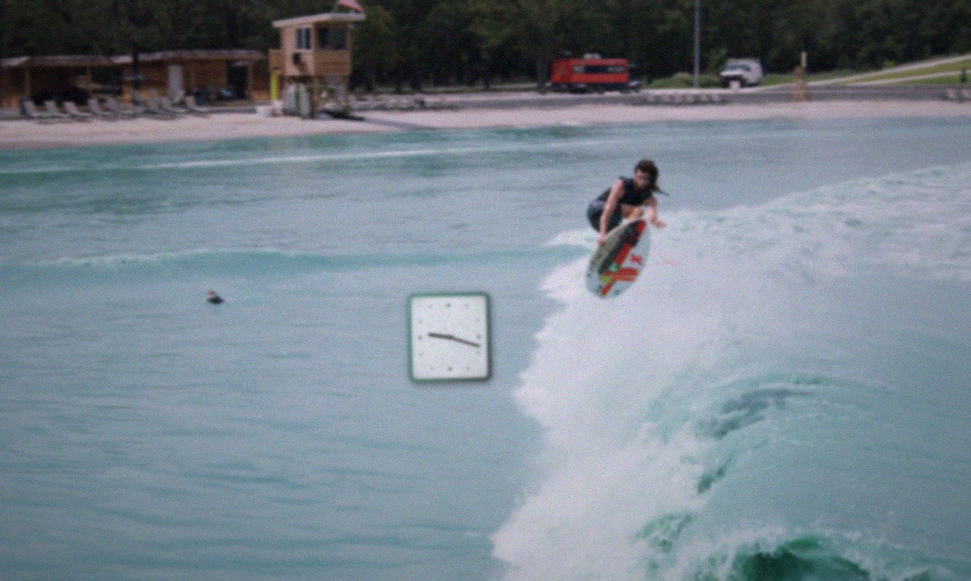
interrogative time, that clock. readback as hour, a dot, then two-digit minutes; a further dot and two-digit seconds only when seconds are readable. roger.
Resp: 9.18
